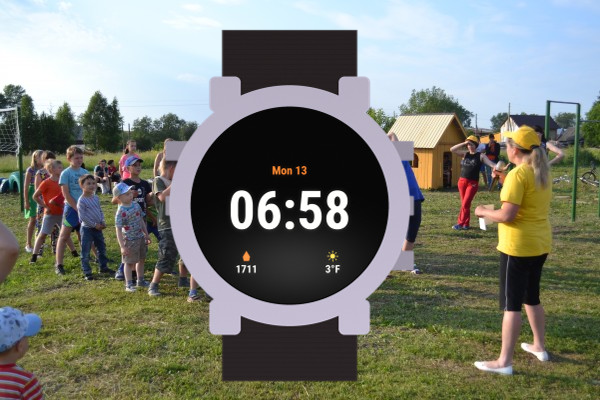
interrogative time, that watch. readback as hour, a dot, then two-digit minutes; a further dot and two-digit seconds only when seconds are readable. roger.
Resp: 6.58
